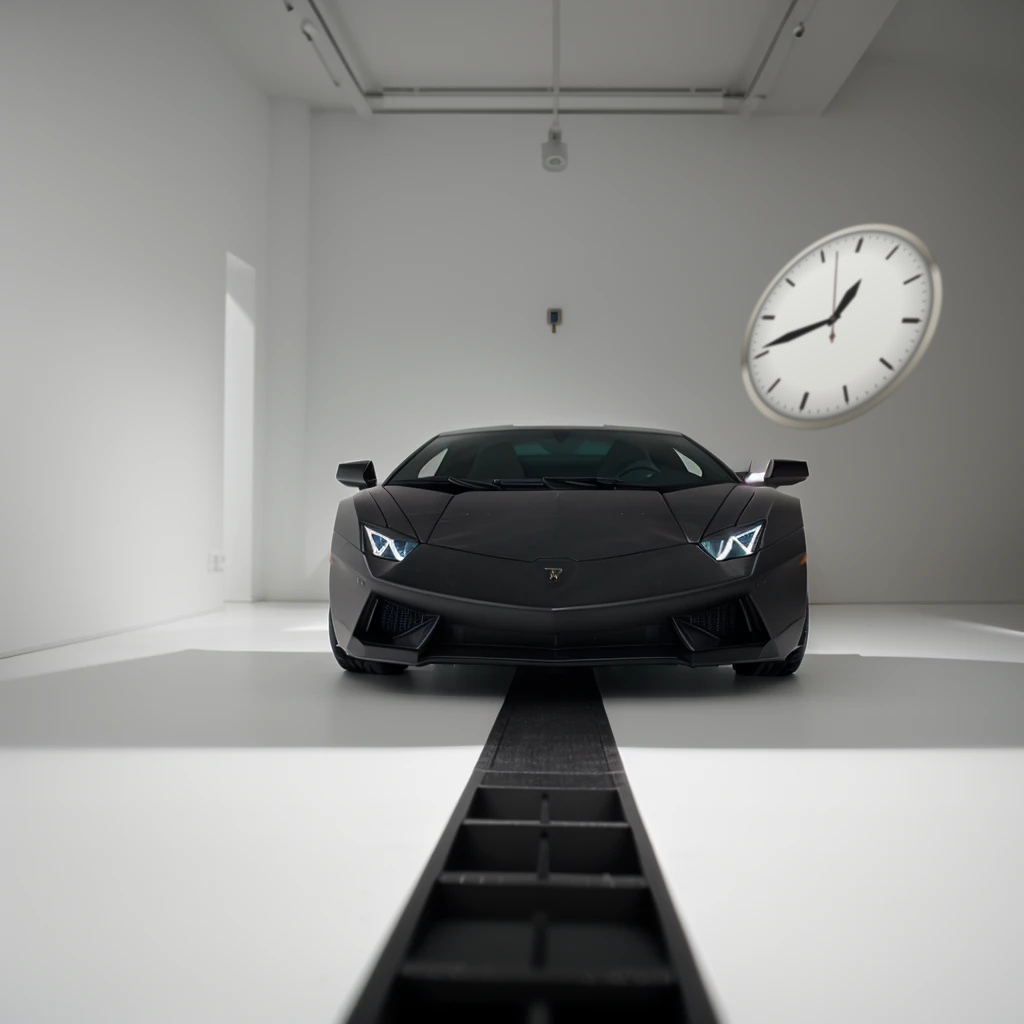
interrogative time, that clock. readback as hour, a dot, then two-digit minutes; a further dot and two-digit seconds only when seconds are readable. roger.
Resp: 12.40.57
